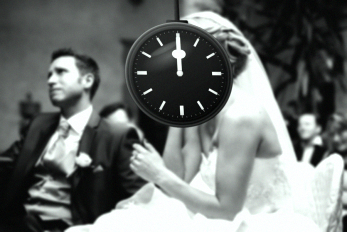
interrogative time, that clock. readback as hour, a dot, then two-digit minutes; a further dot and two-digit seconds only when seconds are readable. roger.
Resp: 12.00
